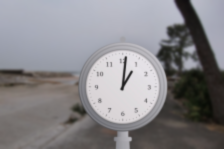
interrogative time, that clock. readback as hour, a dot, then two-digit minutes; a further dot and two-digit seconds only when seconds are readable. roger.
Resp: 1.01
